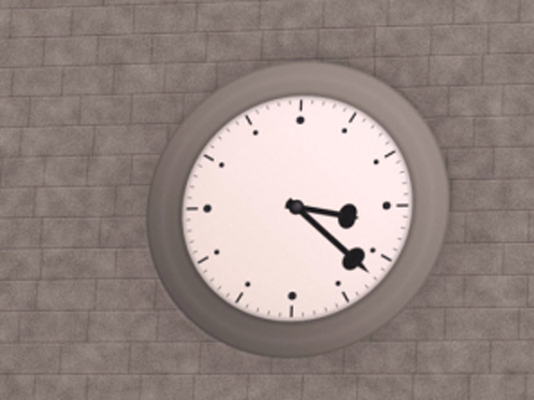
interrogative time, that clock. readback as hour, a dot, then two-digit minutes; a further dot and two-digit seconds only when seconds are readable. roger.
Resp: 3.22
